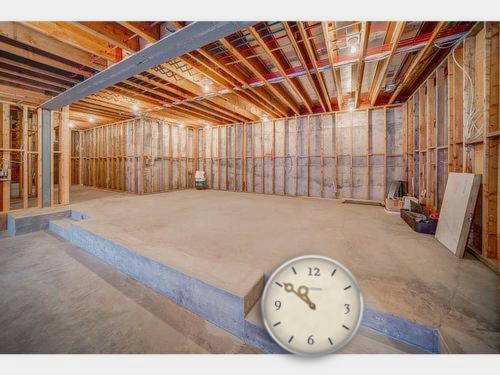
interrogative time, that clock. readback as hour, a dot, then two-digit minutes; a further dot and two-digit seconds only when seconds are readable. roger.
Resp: 10.51
